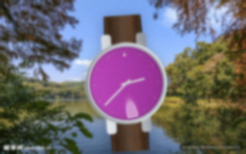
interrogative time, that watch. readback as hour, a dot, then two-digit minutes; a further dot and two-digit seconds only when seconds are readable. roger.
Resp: 2.38
